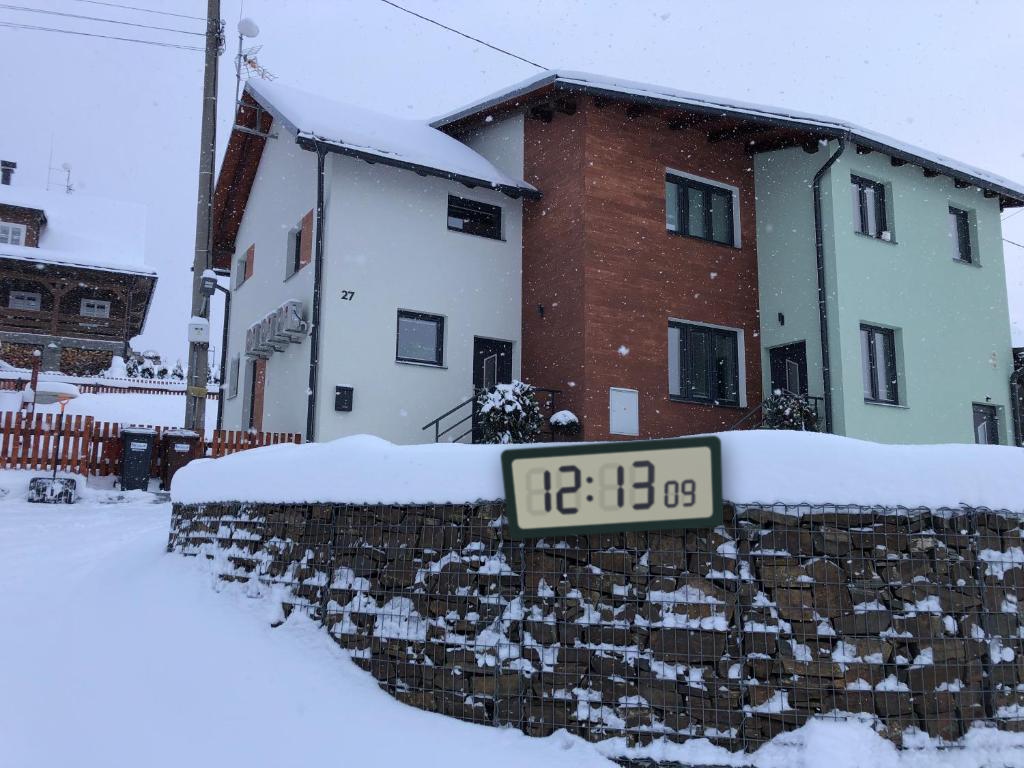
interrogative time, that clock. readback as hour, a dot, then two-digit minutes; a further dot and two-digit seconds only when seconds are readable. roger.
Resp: 12.13.09
